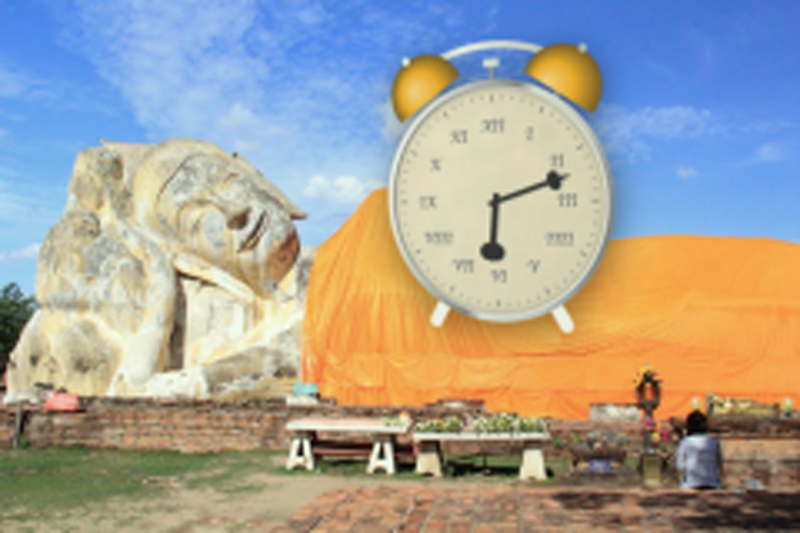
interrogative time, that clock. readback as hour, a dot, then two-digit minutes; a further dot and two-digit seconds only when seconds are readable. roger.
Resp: 6.12
